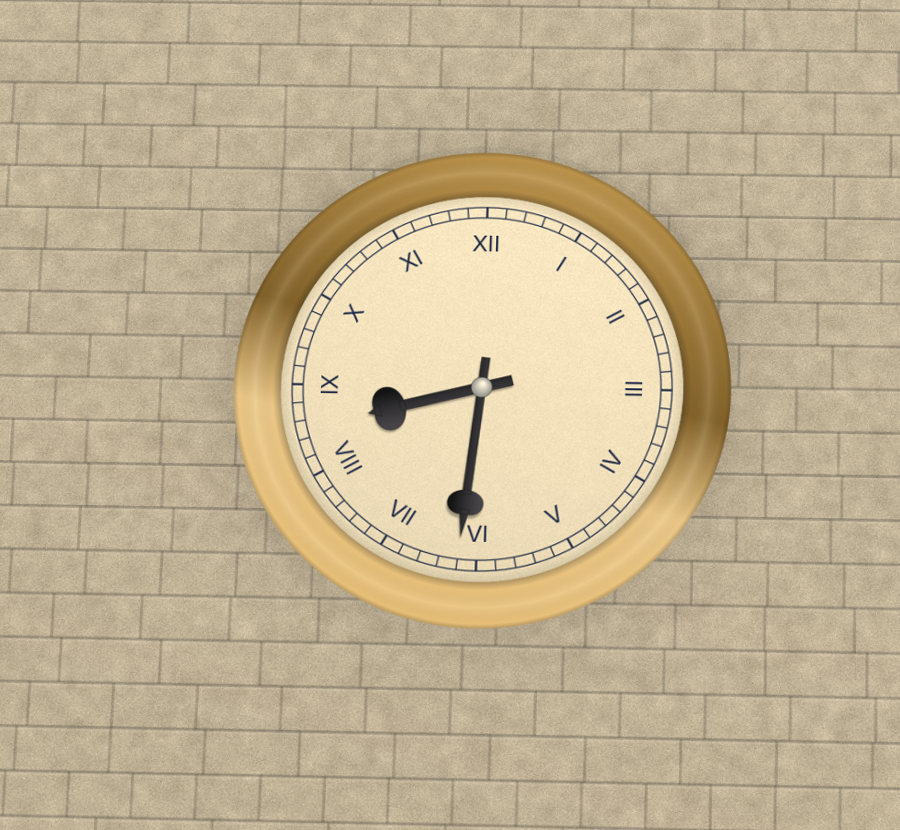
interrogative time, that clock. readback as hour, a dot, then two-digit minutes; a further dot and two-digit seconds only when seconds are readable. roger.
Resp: 8.31
